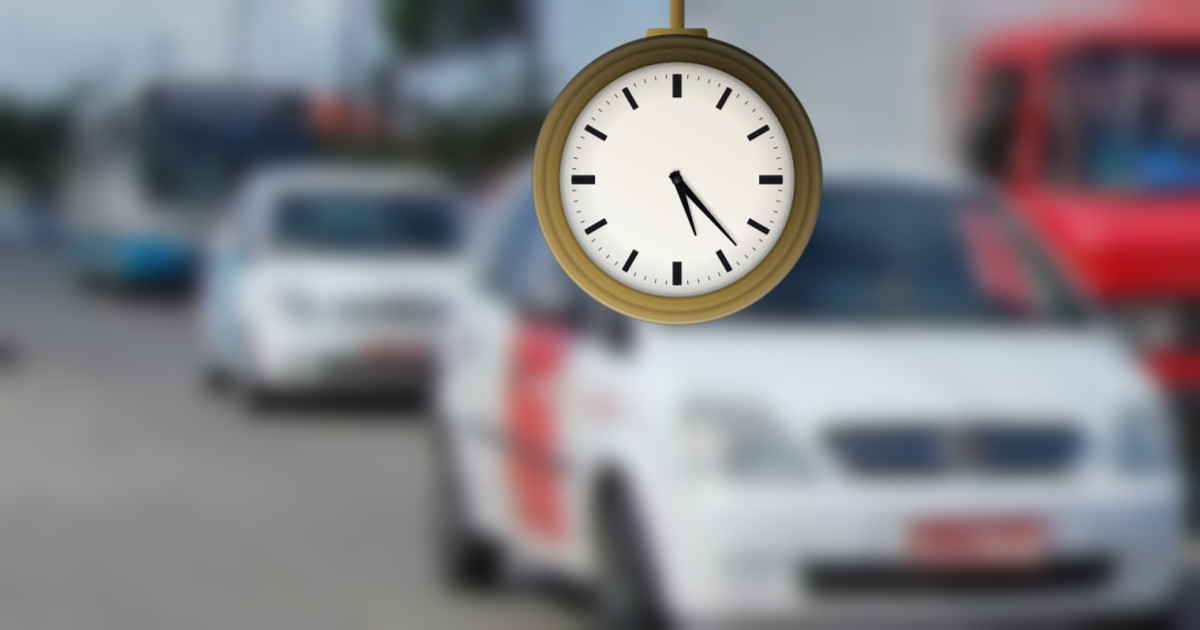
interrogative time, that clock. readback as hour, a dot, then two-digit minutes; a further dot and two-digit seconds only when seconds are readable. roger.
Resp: 5.23
